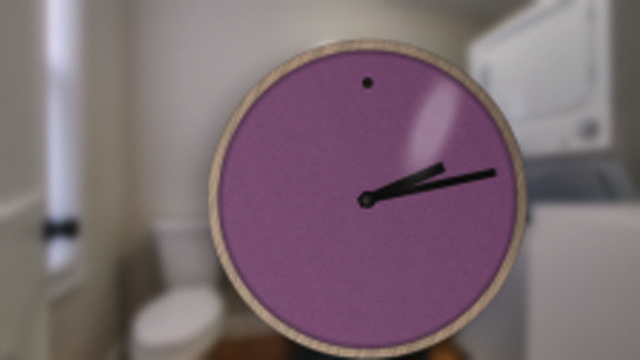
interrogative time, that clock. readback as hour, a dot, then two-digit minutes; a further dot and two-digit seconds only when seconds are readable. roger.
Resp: 2.13
